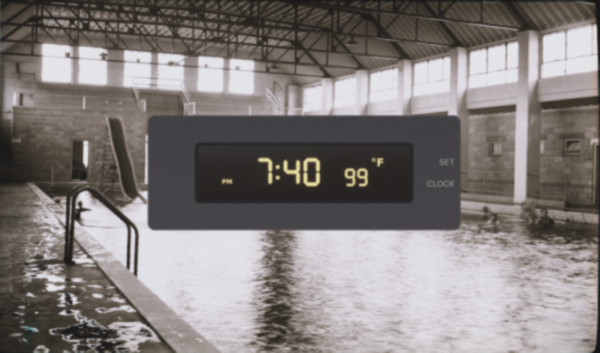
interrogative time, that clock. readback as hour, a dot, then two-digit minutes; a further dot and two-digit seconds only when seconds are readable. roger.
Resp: 7.40
